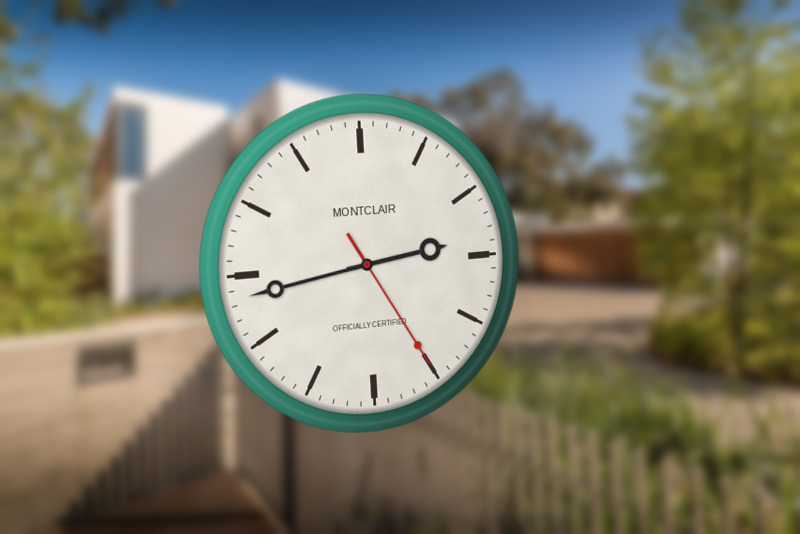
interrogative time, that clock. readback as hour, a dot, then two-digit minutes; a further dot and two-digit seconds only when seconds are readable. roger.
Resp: 2.43.25
